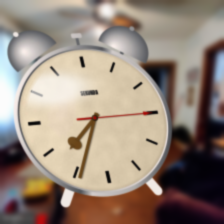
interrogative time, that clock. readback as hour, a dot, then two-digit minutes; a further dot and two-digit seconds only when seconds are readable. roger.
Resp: 7.34.15
